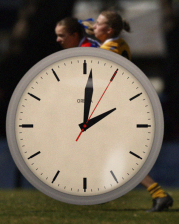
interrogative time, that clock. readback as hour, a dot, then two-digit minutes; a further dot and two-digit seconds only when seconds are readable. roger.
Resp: 2.01.05
